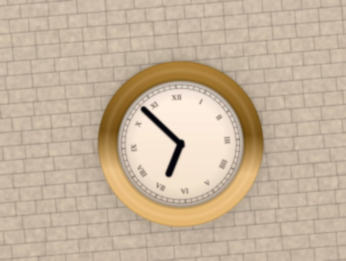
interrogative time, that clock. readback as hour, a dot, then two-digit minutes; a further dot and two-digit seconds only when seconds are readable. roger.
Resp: 6.53
